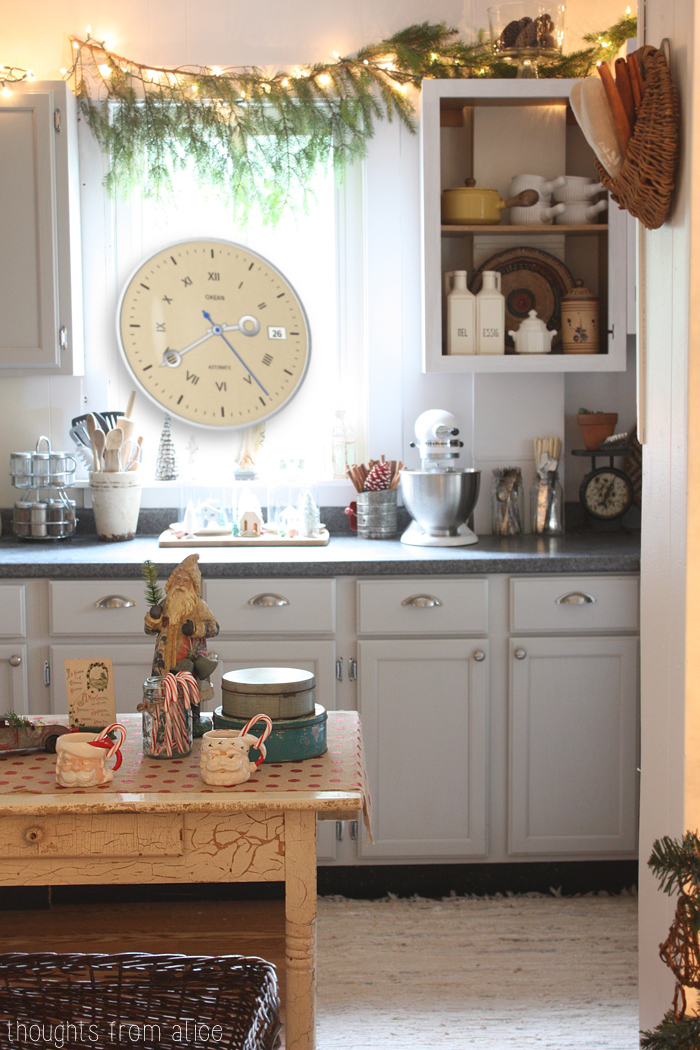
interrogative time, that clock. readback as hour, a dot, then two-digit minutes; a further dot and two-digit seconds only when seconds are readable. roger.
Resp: 2.39.24
